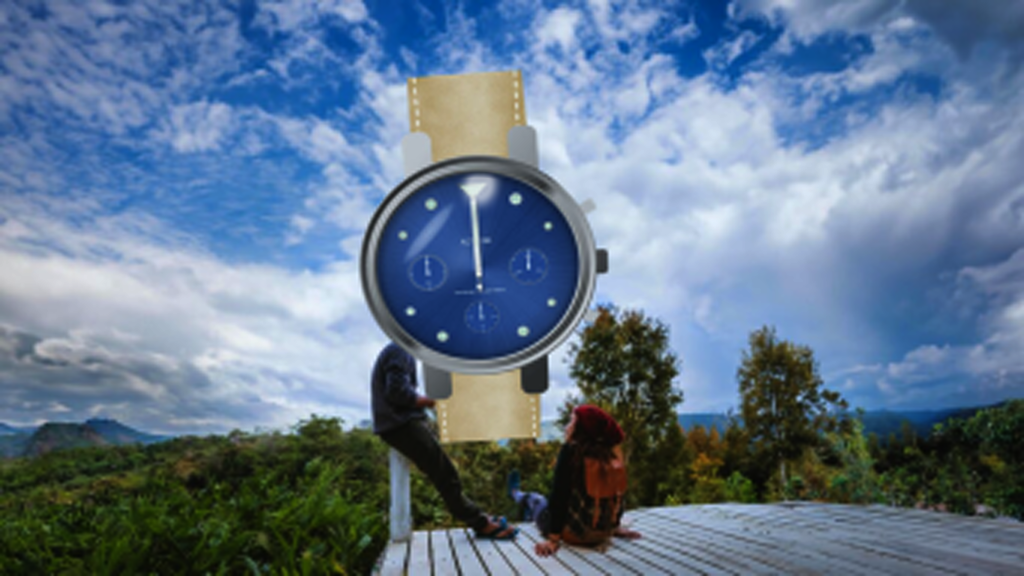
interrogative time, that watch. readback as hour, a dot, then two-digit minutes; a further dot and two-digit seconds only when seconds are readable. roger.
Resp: 12.00
